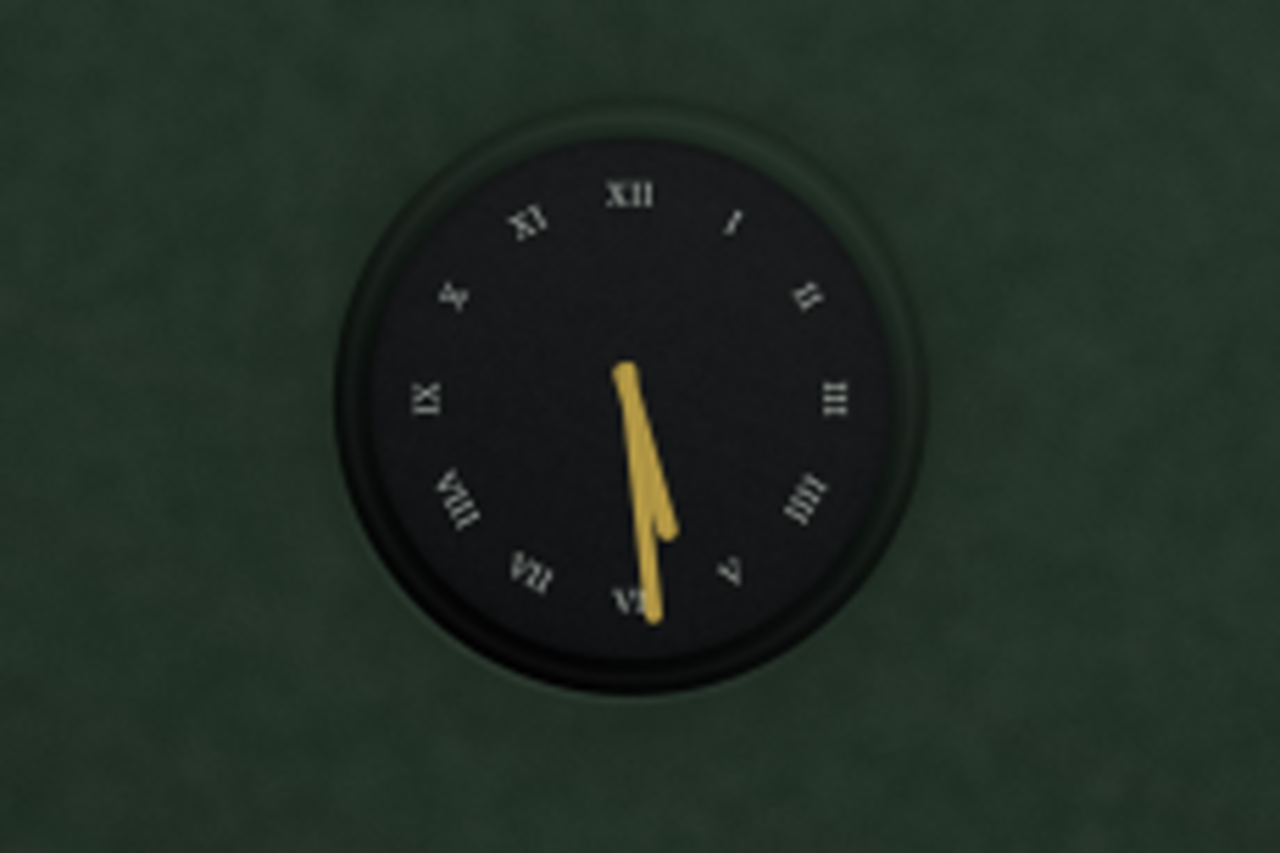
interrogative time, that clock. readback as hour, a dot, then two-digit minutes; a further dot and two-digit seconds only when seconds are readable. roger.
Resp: 5.29
